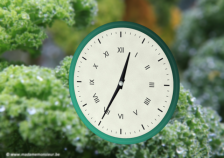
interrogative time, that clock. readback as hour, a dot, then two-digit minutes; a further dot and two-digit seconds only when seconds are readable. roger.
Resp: 12.35
